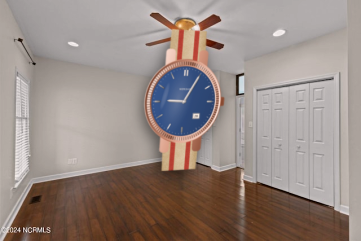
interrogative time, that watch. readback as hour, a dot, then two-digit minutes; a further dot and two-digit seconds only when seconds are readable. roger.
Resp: 9.05
